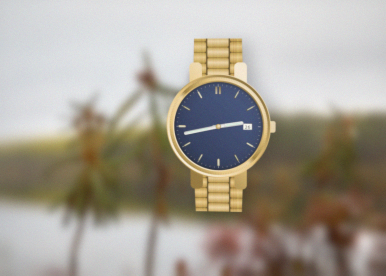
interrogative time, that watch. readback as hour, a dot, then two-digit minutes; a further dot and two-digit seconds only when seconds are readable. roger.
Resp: 2.43
